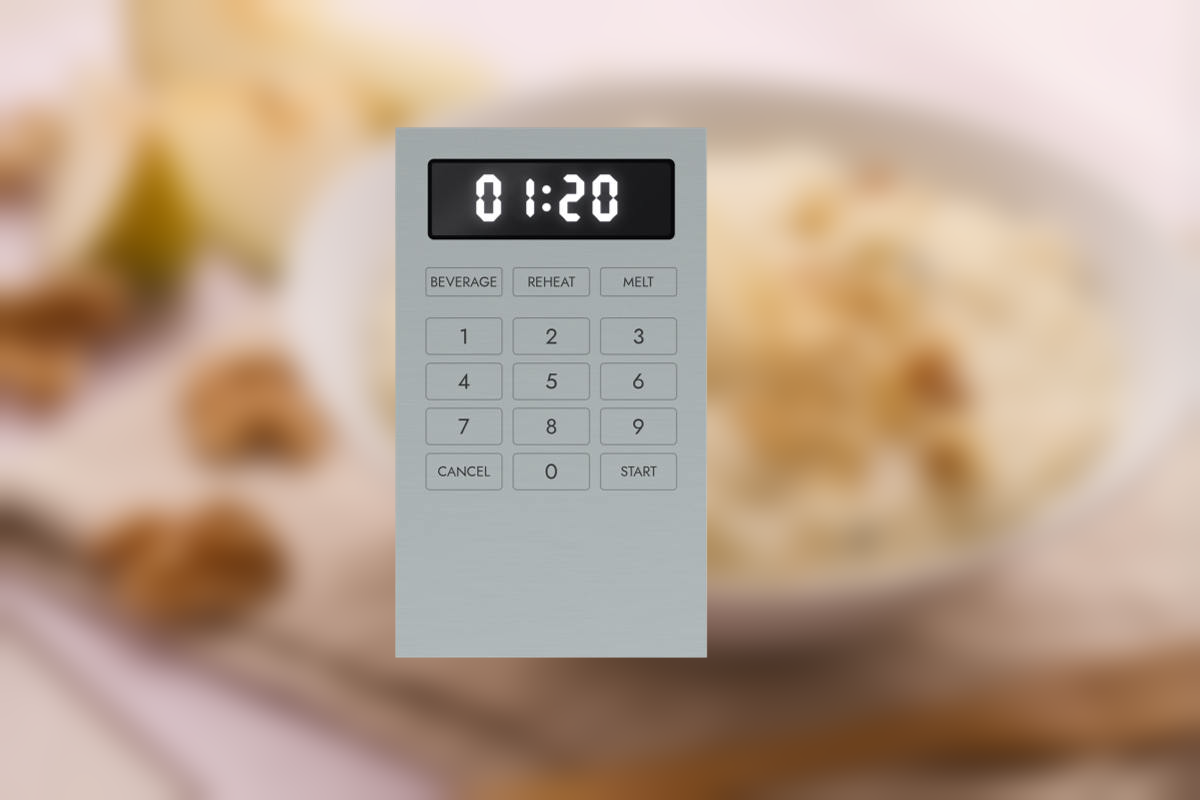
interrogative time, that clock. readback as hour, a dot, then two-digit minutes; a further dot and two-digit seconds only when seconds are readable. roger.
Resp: 1.20
